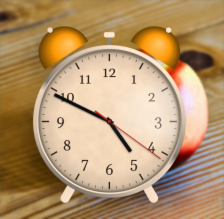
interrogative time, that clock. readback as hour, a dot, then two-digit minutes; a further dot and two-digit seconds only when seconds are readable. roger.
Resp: 4.49.21
